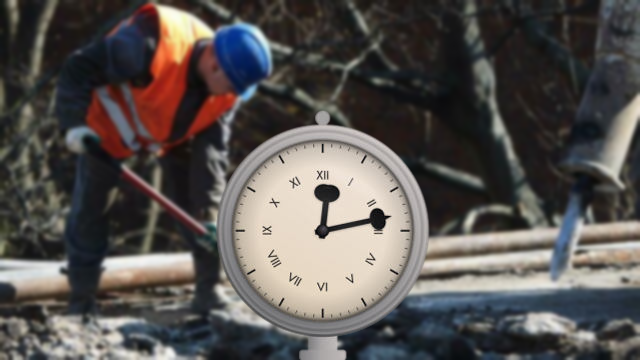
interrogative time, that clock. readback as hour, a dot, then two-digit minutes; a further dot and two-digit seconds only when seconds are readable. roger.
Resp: 12.13
